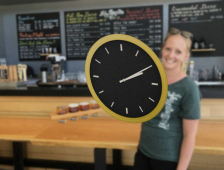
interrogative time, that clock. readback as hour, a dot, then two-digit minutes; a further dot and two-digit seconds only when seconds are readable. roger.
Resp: 2.10
